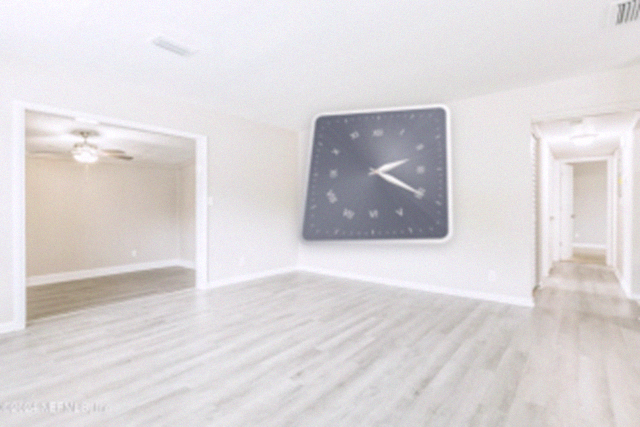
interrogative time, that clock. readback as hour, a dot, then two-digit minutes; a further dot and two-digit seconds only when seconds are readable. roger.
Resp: 2.20
